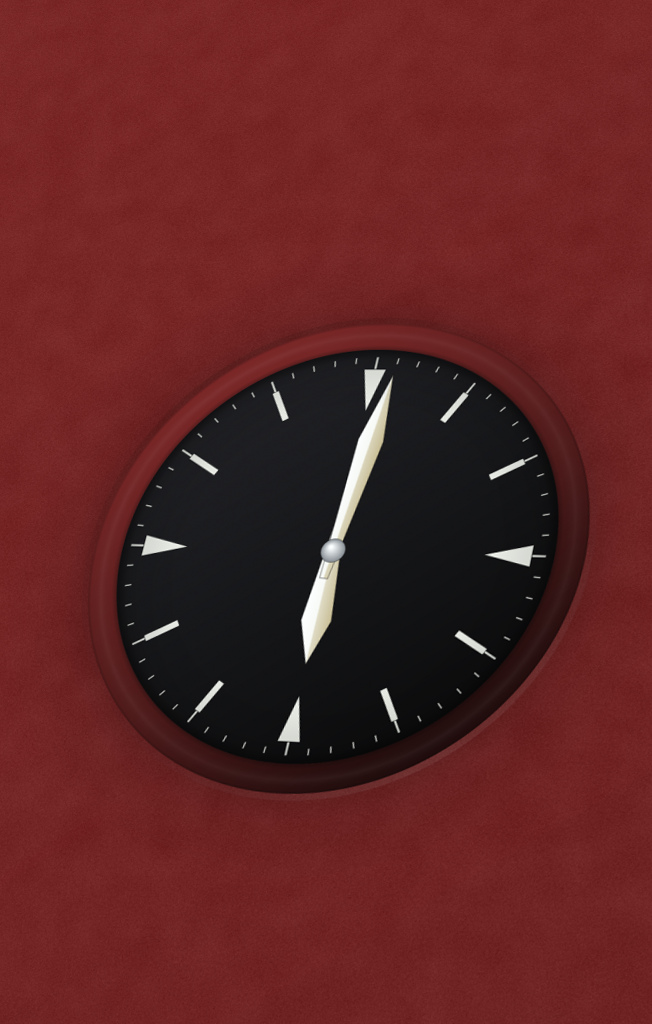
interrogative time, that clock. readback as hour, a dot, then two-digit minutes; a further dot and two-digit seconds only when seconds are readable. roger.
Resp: 6.01
